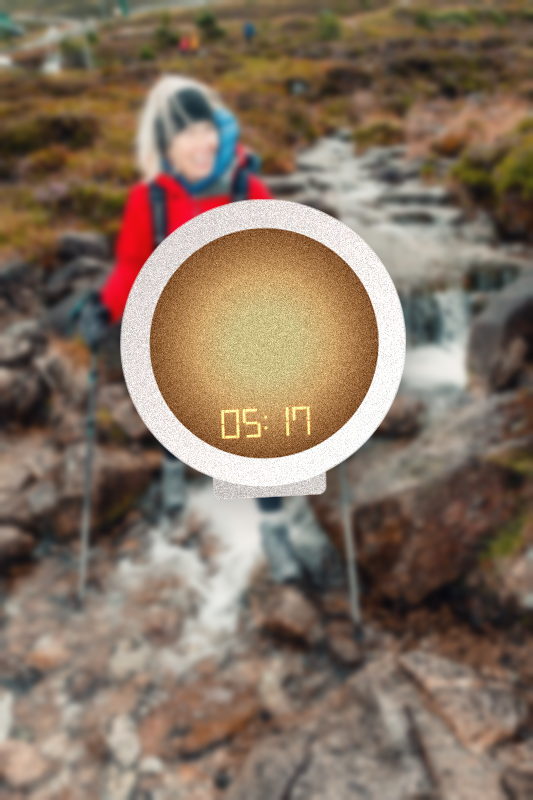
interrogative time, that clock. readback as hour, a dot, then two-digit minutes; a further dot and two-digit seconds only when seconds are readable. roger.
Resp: 5.17
